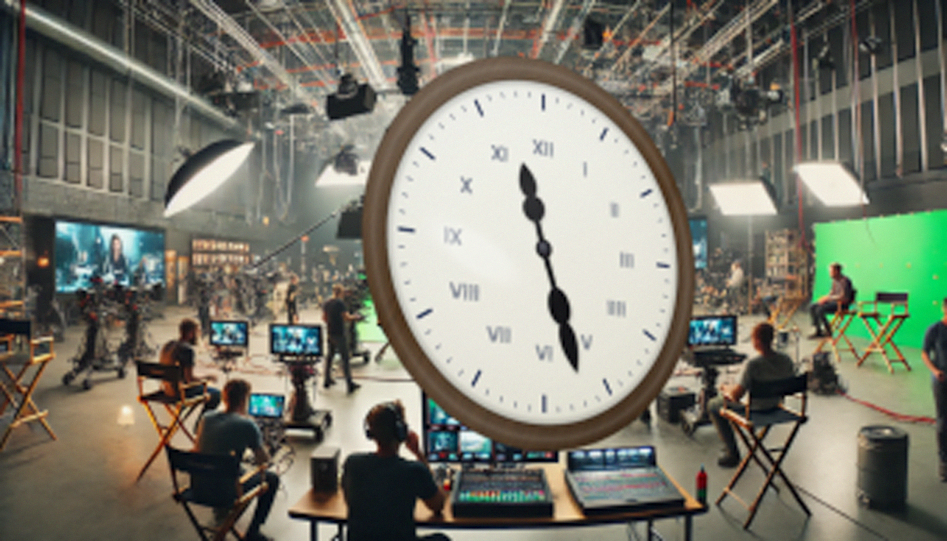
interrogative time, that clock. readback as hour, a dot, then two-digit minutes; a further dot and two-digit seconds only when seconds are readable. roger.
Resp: 11.27
